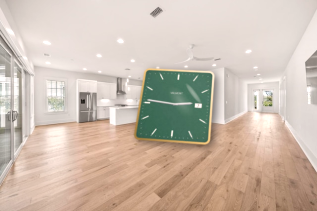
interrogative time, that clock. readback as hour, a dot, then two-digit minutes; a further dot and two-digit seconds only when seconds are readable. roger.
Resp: 2.46
